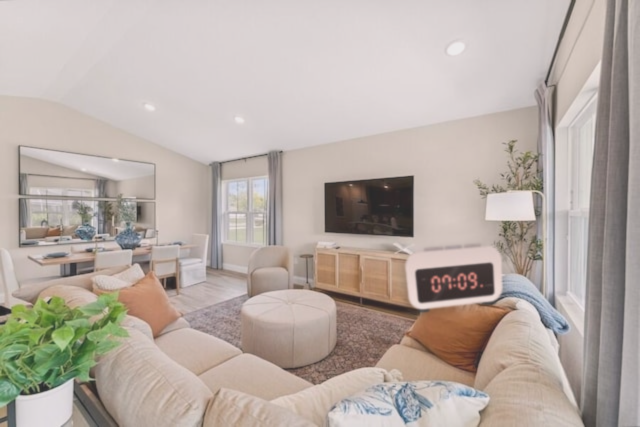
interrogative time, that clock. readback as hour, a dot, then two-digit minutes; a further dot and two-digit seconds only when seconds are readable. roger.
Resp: 7.09
